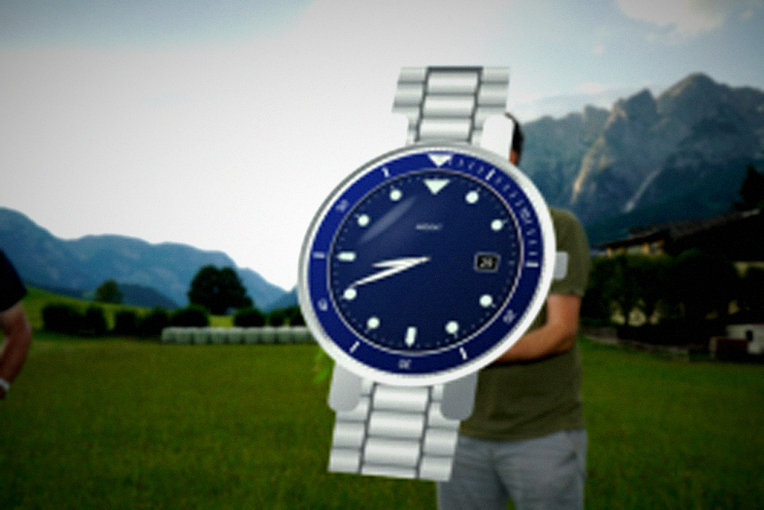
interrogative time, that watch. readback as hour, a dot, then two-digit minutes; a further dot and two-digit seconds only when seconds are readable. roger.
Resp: 8.41
